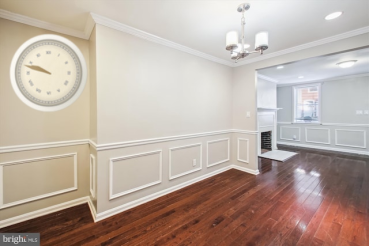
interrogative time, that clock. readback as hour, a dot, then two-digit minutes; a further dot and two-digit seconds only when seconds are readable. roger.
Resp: 9.48
